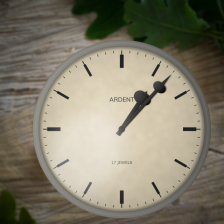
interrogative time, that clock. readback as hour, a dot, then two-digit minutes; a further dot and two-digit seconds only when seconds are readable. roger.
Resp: 1.07
